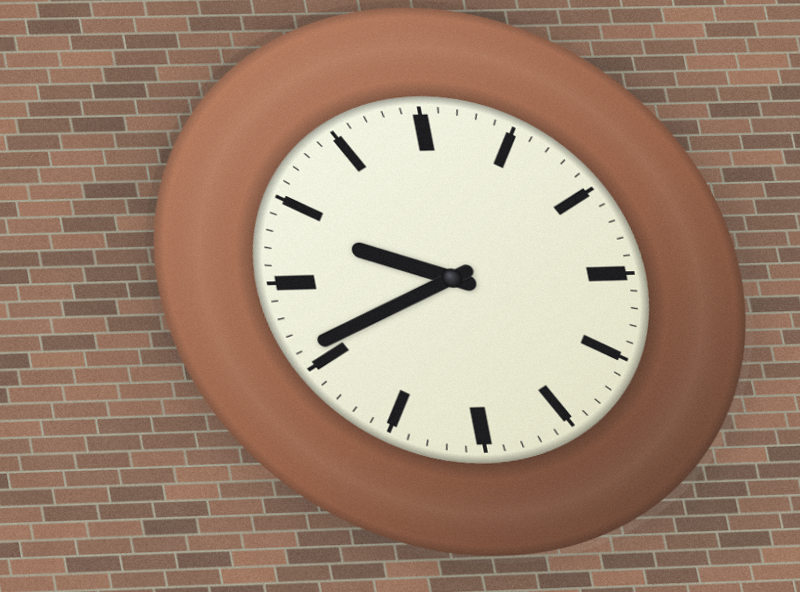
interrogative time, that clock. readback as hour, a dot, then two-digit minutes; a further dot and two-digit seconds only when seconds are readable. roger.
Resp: 9.41
